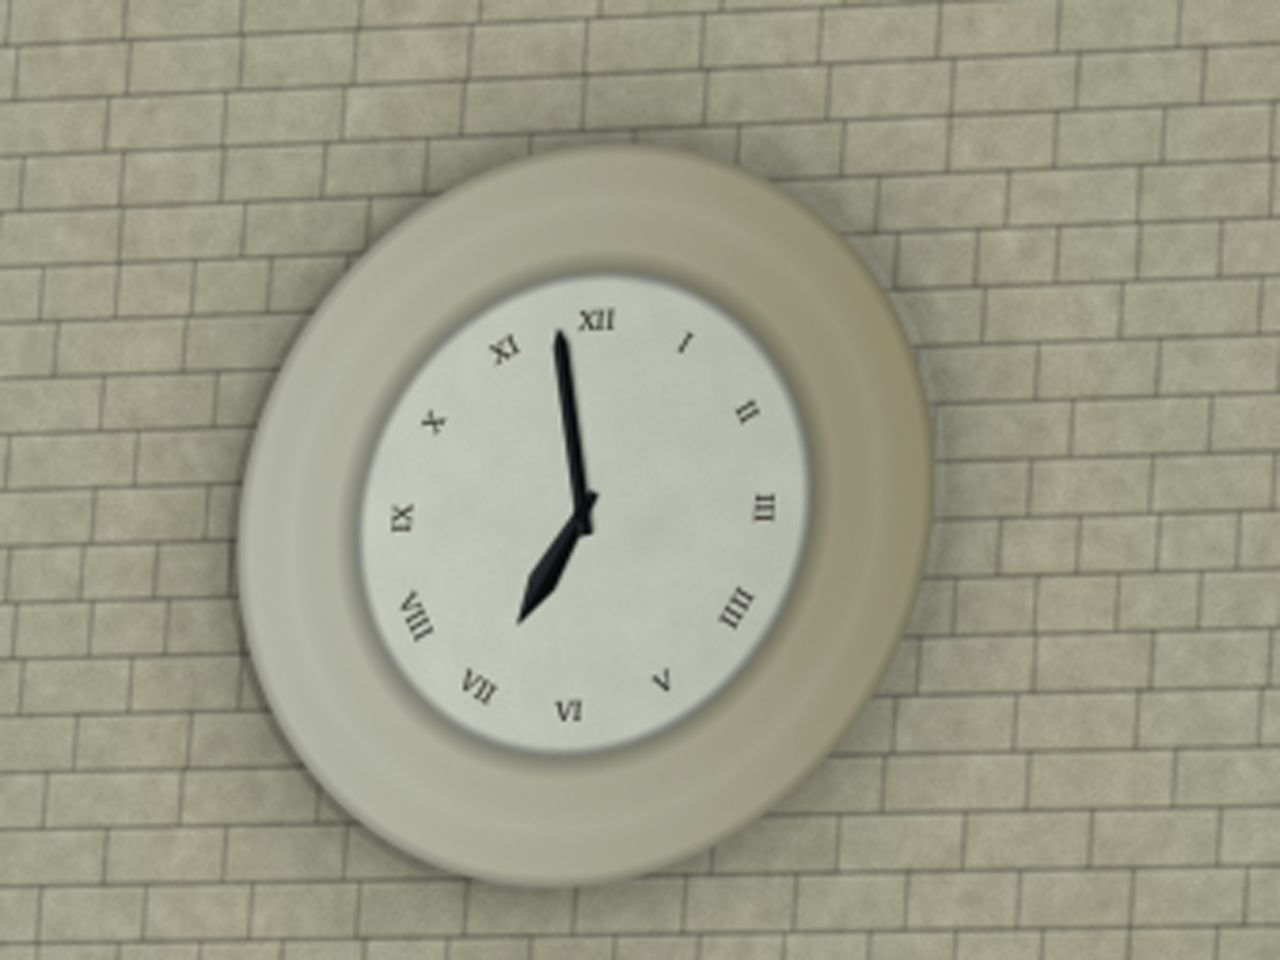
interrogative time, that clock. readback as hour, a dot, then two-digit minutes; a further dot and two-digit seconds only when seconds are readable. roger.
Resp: 6.58
